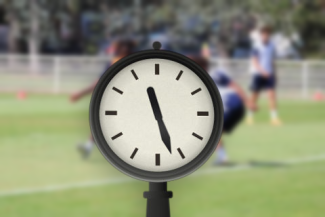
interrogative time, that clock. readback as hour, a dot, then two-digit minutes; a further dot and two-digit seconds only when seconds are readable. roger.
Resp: 11.27
